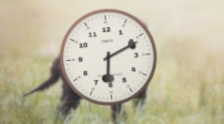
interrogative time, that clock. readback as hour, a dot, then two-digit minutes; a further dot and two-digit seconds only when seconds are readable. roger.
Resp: 6.11
